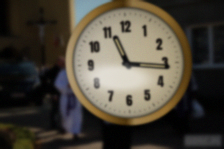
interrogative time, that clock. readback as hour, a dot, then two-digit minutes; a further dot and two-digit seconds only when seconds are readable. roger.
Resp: 11.16
